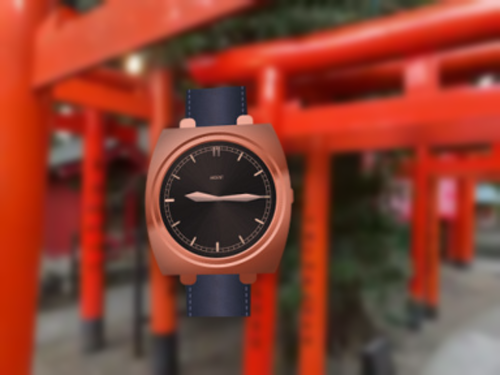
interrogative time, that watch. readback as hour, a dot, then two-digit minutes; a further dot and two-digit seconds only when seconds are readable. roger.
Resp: 9.15
